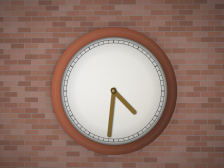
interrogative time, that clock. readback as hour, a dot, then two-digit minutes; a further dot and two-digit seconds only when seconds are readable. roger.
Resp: 4.31
